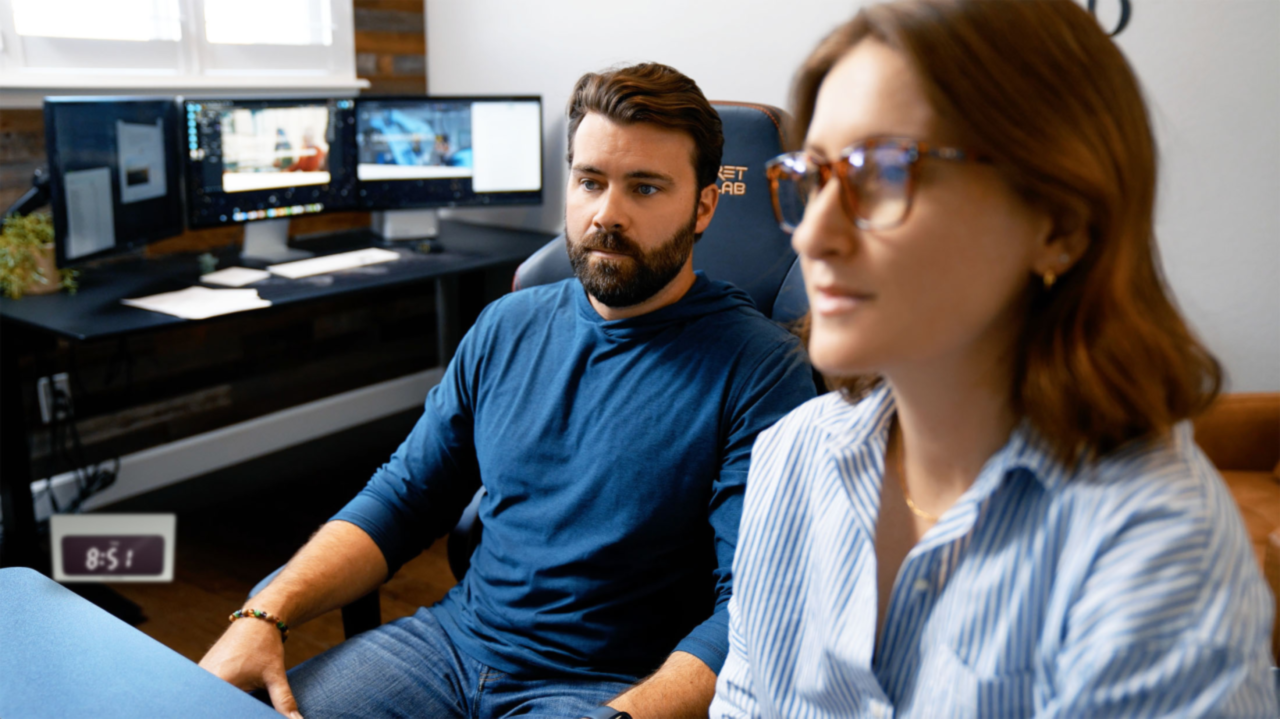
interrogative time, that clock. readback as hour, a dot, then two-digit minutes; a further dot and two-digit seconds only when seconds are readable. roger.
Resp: 8.51
